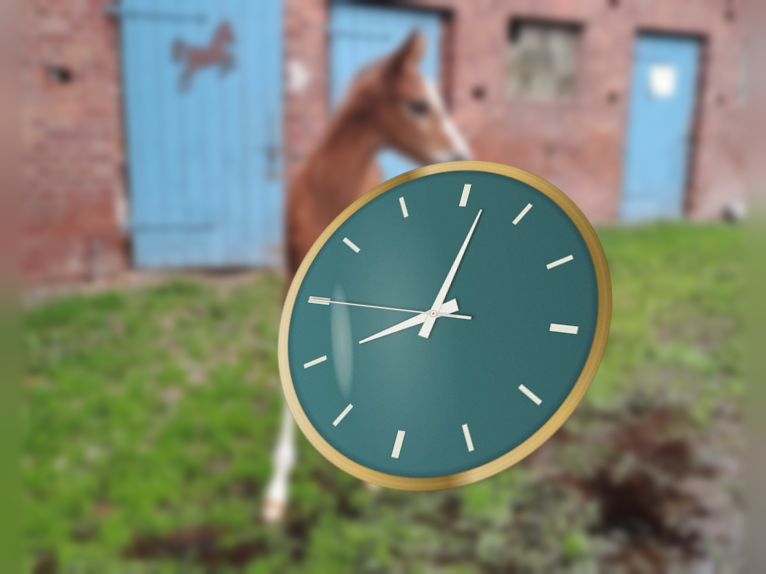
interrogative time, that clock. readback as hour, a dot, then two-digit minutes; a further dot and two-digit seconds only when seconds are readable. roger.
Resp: 8.01.45
